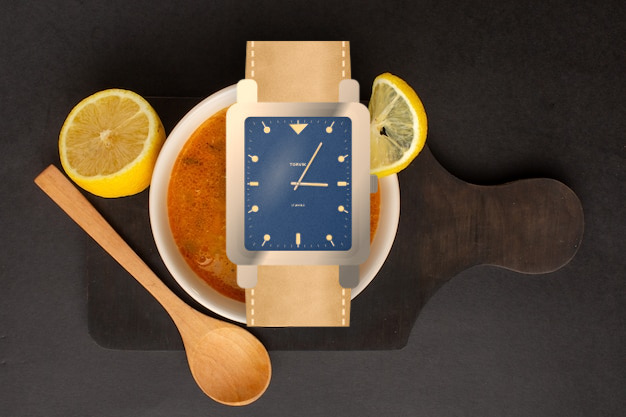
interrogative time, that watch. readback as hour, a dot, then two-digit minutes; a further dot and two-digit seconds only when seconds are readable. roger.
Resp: 3.05
